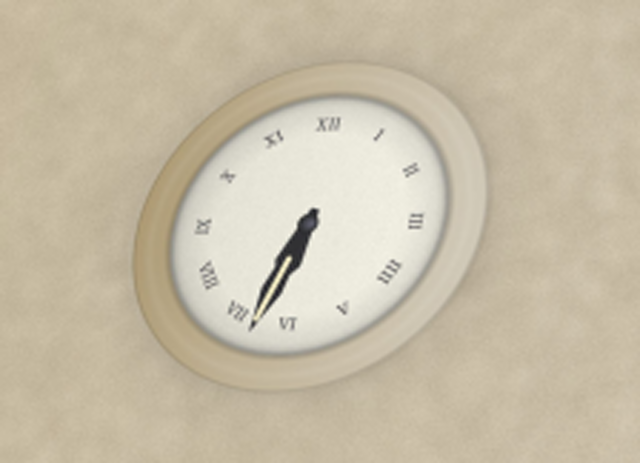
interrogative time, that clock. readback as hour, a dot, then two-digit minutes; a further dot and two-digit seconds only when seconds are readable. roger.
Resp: 6.33
